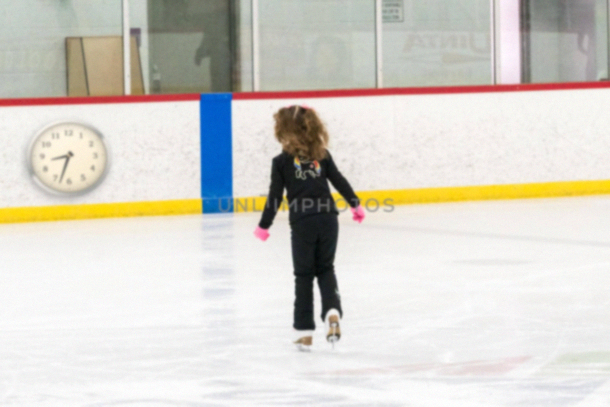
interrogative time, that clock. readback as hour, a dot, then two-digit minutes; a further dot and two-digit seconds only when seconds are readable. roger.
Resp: 8.33
